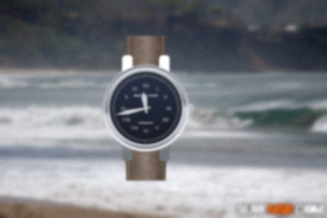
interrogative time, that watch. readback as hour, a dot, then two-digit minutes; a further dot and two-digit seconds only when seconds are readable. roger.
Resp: 11.43
